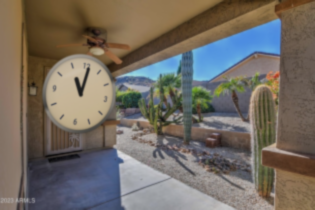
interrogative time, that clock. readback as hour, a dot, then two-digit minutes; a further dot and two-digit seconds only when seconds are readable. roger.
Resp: 11.01
